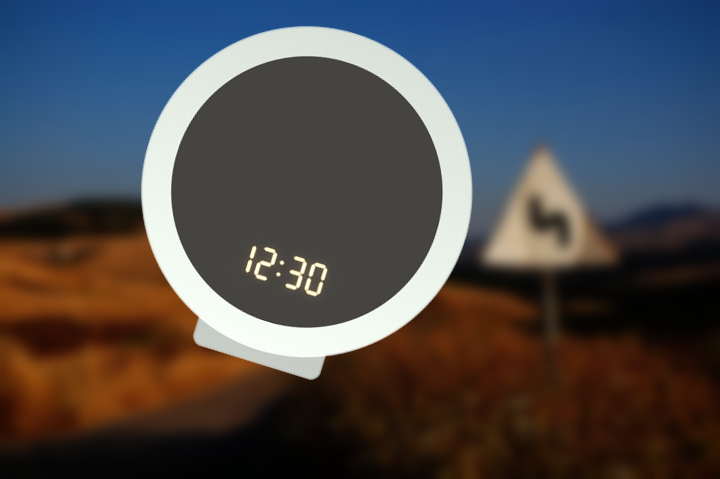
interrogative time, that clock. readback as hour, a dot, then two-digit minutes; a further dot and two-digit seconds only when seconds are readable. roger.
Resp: 12.30
